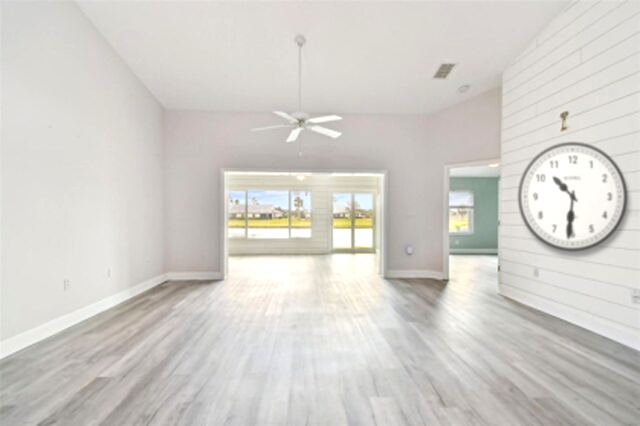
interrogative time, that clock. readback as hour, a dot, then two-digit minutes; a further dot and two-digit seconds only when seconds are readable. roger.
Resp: 10.31
